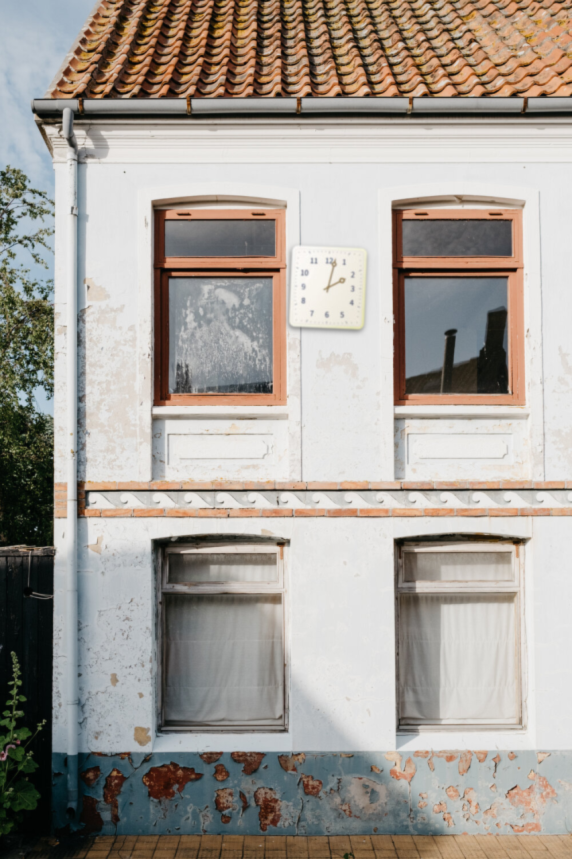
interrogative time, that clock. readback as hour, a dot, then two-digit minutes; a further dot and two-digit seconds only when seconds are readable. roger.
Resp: 2.02
